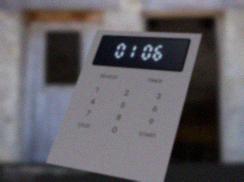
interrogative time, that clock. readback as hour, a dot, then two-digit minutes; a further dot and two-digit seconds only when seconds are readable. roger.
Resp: 1.06
